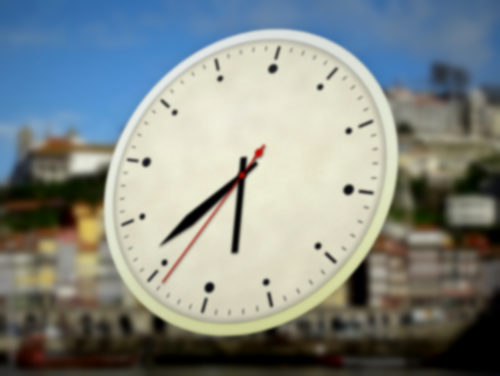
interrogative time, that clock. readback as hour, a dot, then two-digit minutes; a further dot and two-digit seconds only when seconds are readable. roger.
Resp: 5.36.34
